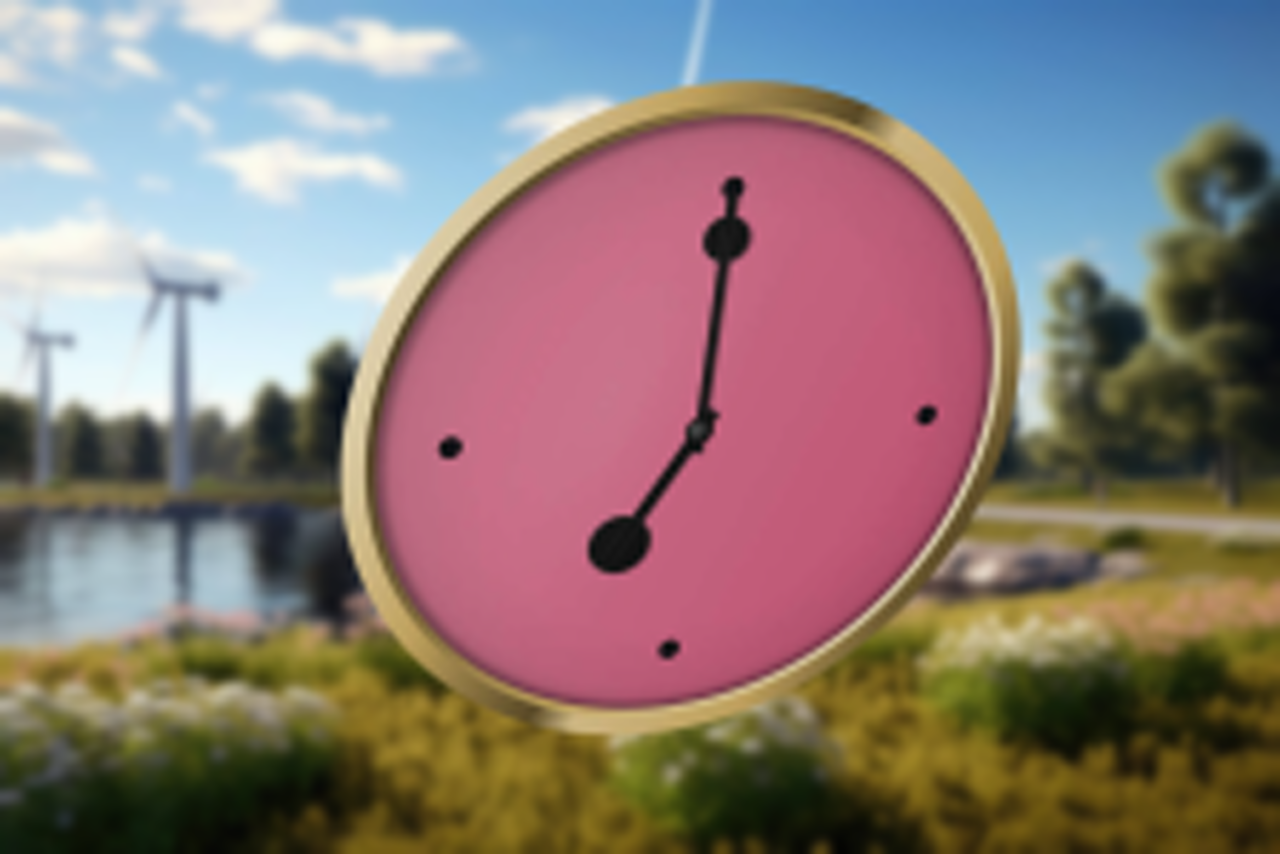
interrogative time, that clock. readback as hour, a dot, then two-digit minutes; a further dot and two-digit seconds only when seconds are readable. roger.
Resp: 7.00
